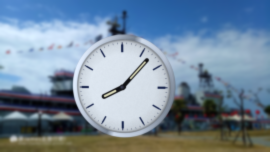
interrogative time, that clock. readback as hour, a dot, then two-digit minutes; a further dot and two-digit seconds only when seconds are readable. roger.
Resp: 8.07
